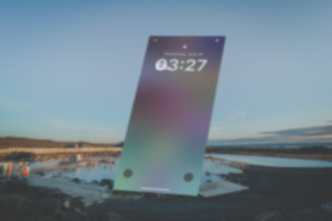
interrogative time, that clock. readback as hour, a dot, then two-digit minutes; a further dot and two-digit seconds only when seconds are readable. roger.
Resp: 3.27
